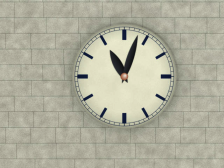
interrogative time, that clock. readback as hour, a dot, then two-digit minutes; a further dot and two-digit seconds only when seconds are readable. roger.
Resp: 11.03
